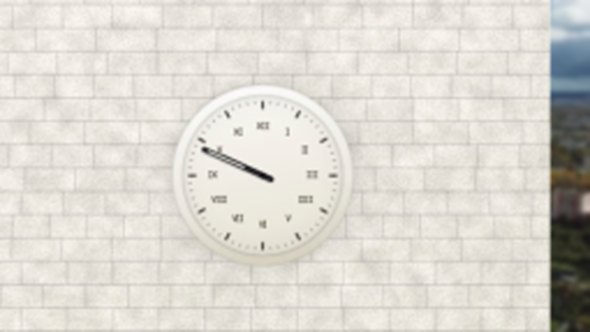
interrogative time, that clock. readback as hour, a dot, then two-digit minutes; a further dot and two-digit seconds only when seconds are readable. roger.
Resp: 9.49
